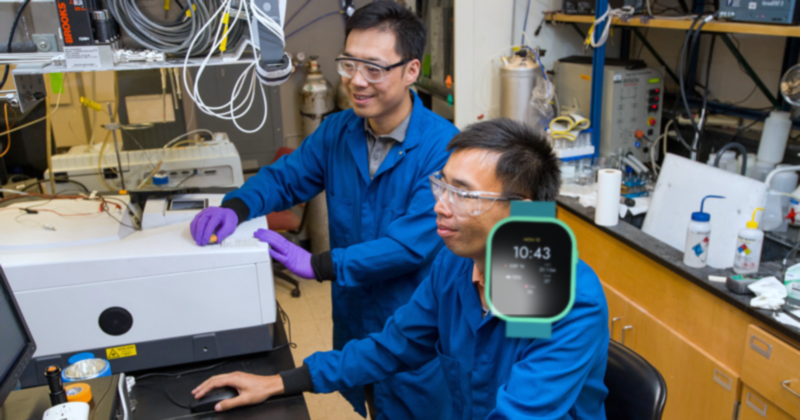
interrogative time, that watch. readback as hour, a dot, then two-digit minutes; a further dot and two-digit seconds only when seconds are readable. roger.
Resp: 10.43
